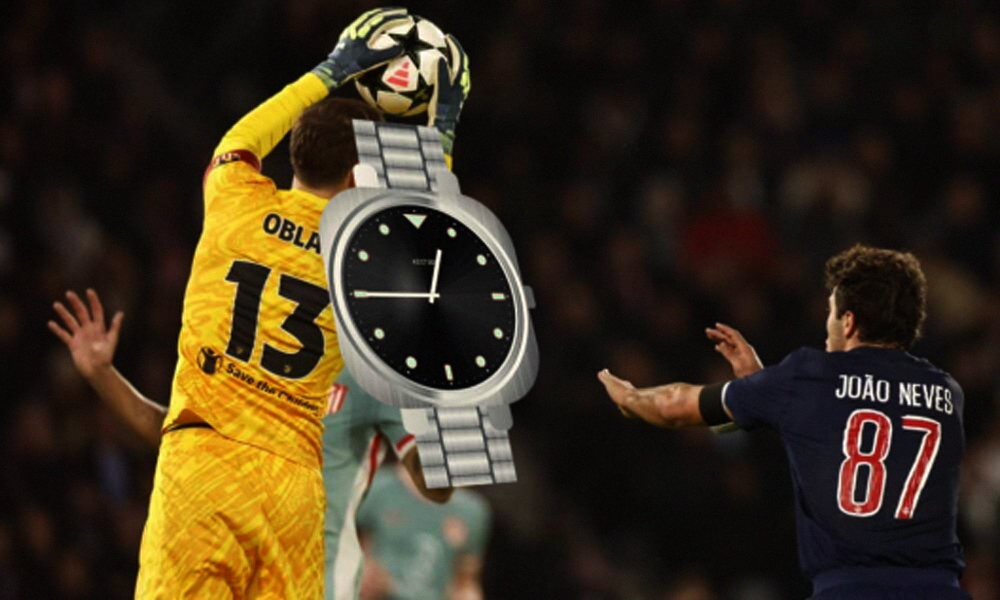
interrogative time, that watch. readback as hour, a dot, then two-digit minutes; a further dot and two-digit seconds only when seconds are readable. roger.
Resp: 12.45
